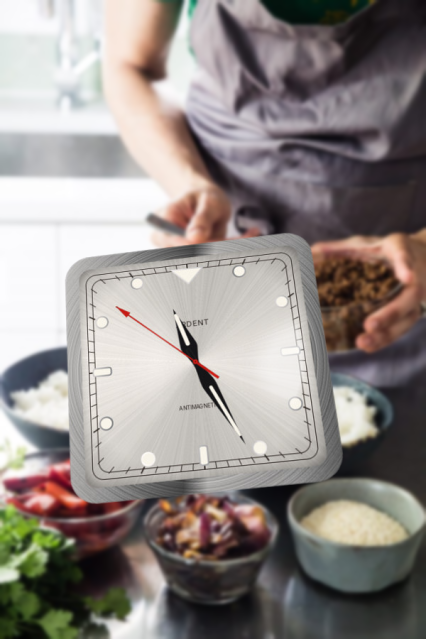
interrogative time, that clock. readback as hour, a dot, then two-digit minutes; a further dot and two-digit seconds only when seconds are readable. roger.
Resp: 11.25.52
